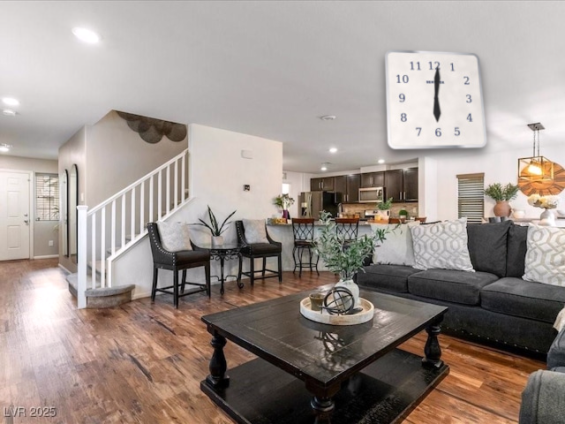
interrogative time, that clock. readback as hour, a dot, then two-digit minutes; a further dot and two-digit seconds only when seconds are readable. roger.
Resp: 6.01
